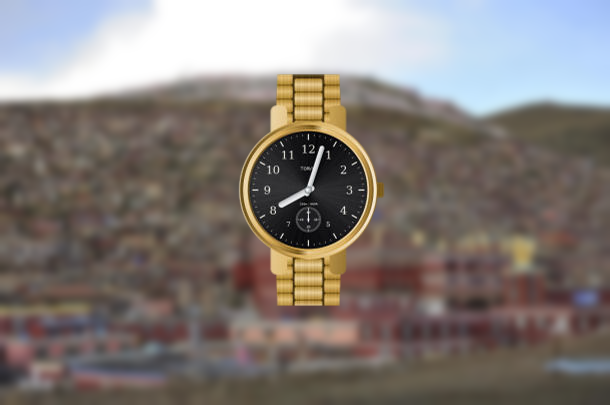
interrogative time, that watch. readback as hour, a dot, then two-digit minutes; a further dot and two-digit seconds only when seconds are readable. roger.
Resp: 8.03
